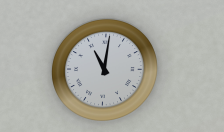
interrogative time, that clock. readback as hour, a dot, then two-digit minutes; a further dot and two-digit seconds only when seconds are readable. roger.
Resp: 11.01
